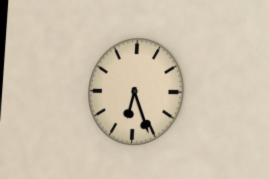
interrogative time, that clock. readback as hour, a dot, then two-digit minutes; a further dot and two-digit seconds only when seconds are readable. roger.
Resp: 6.26
